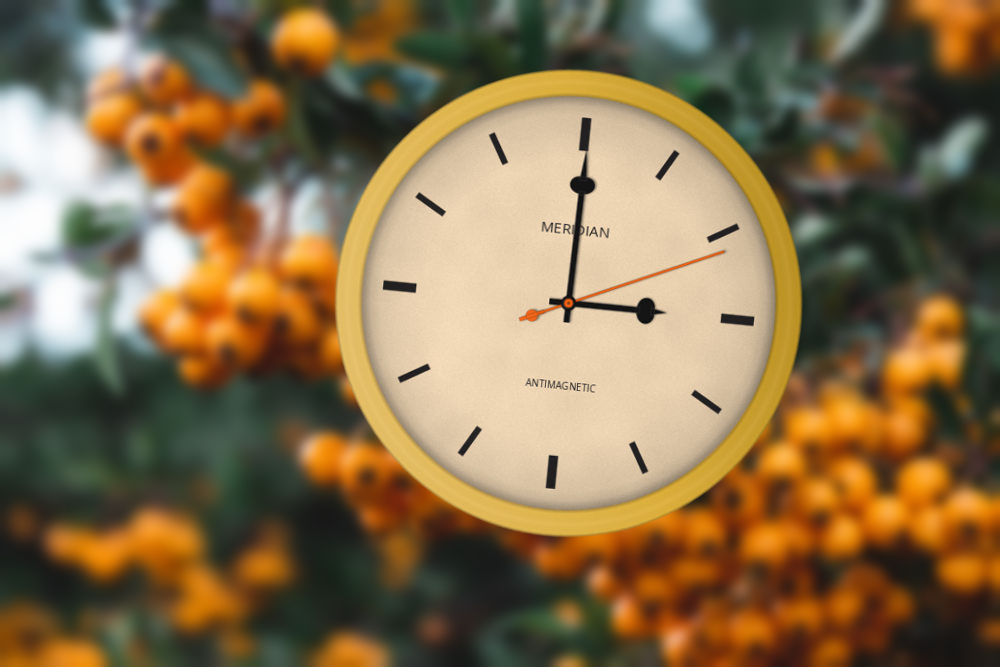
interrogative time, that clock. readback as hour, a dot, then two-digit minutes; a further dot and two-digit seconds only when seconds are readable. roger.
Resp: 3.00.11
